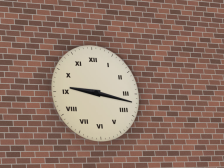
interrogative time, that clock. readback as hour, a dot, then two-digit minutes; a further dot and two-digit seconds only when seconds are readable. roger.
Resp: 9.17
